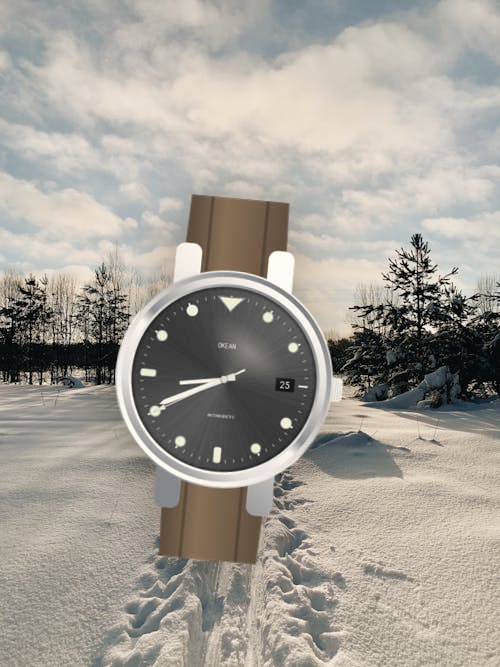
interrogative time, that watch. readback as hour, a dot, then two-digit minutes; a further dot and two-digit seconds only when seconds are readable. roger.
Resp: 8.40.40
